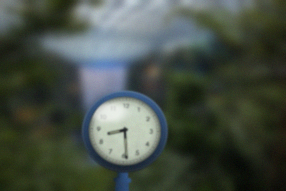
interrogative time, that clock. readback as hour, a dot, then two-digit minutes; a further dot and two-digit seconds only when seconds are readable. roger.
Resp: 8.29
